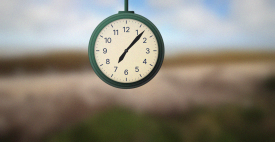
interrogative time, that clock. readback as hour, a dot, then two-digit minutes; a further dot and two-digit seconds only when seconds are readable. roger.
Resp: 7.07
